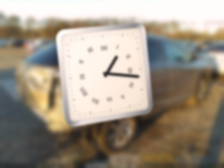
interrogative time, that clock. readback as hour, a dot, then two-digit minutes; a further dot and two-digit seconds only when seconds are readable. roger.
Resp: 1.17
